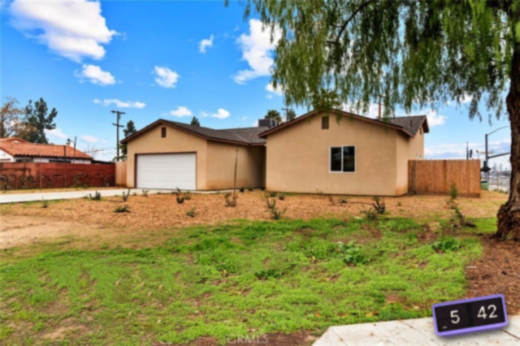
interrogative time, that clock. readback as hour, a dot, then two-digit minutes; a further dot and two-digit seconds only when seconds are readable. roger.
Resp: 5.42
